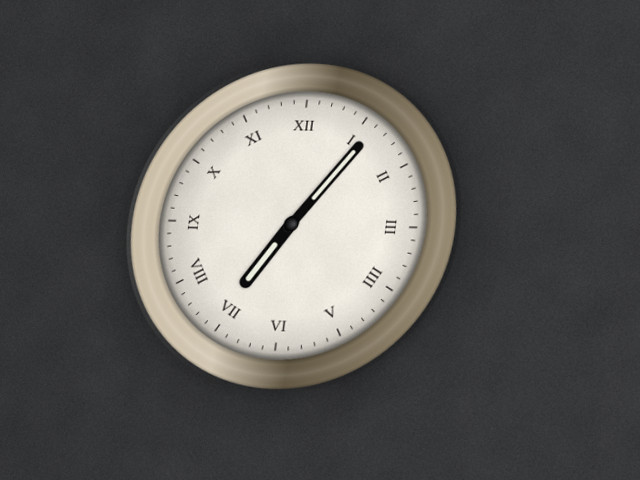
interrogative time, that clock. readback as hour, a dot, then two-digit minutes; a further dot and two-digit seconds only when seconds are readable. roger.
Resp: 7.06
